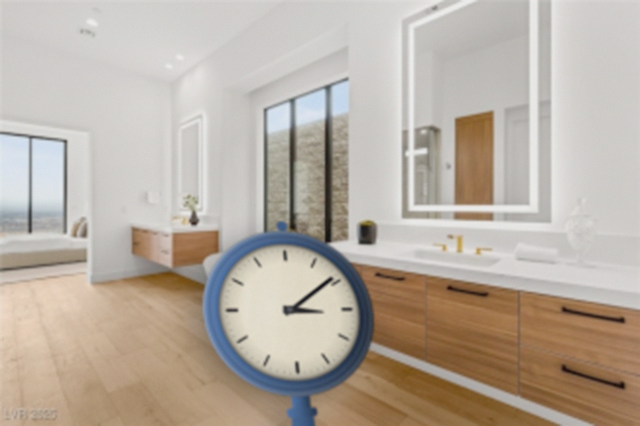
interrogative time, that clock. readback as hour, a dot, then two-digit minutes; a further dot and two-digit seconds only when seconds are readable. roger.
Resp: 3.09
